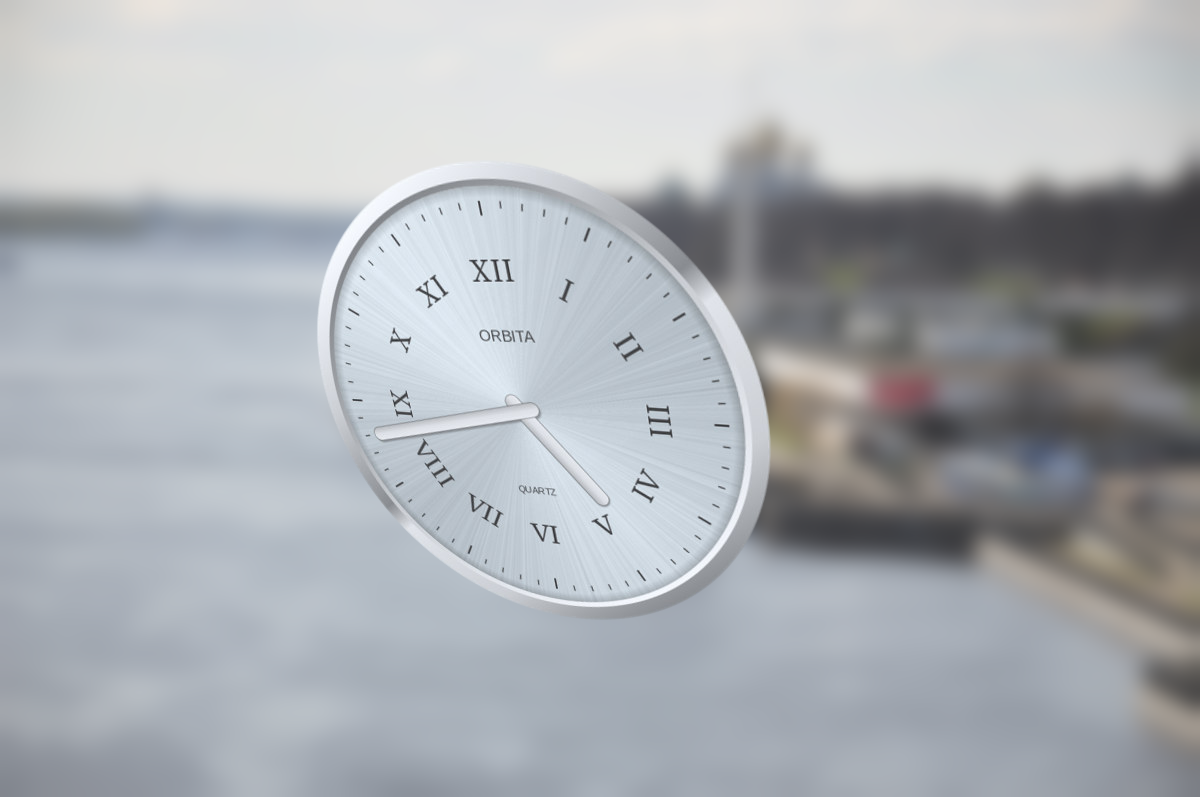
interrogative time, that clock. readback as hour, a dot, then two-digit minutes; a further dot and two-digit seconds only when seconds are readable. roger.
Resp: 4.43
